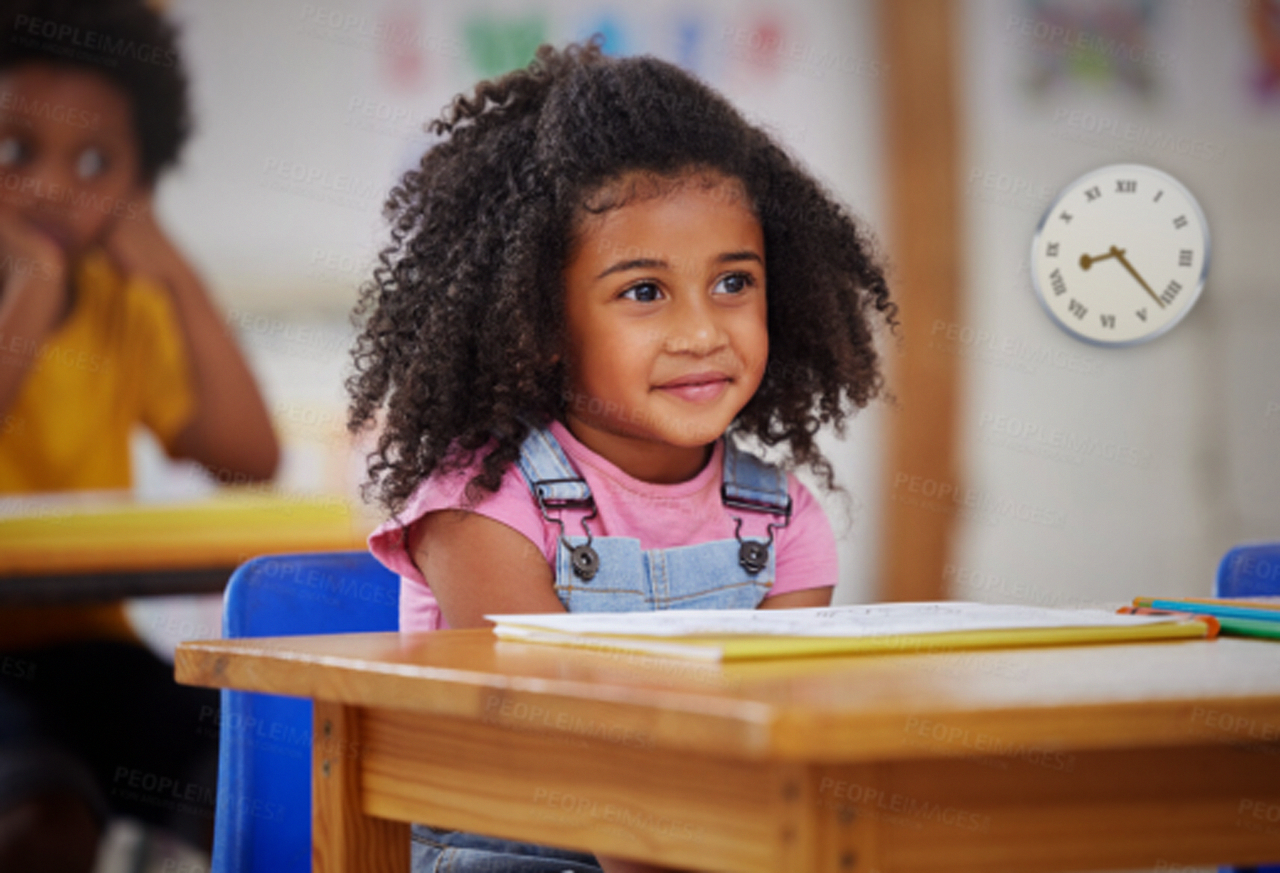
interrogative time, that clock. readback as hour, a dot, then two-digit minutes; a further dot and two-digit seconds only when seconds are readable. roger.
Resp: 8.22
